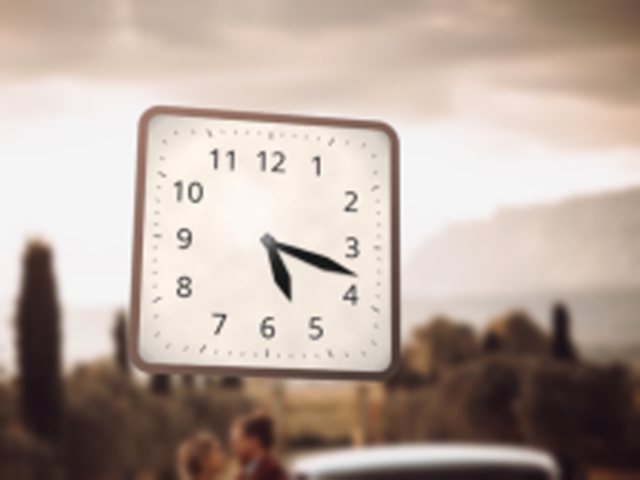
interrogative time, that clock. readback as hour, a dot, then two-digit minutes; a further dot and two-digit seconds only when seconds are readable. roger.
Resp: 5.18
